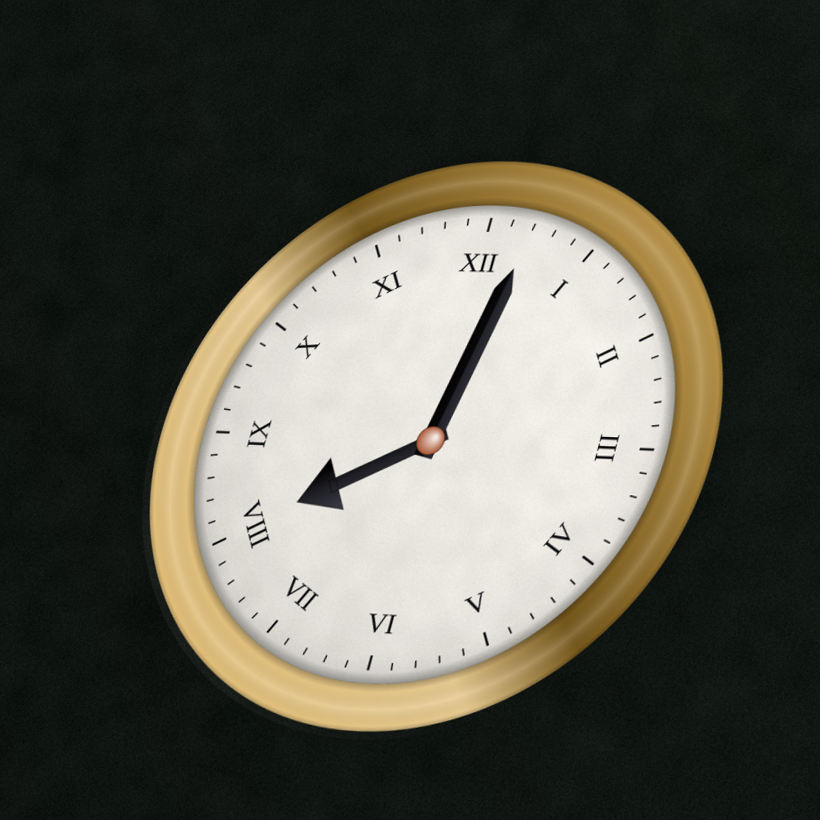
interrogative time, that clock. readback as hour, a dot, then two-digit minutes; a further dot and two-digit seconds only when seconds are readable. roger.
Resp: 8.02
